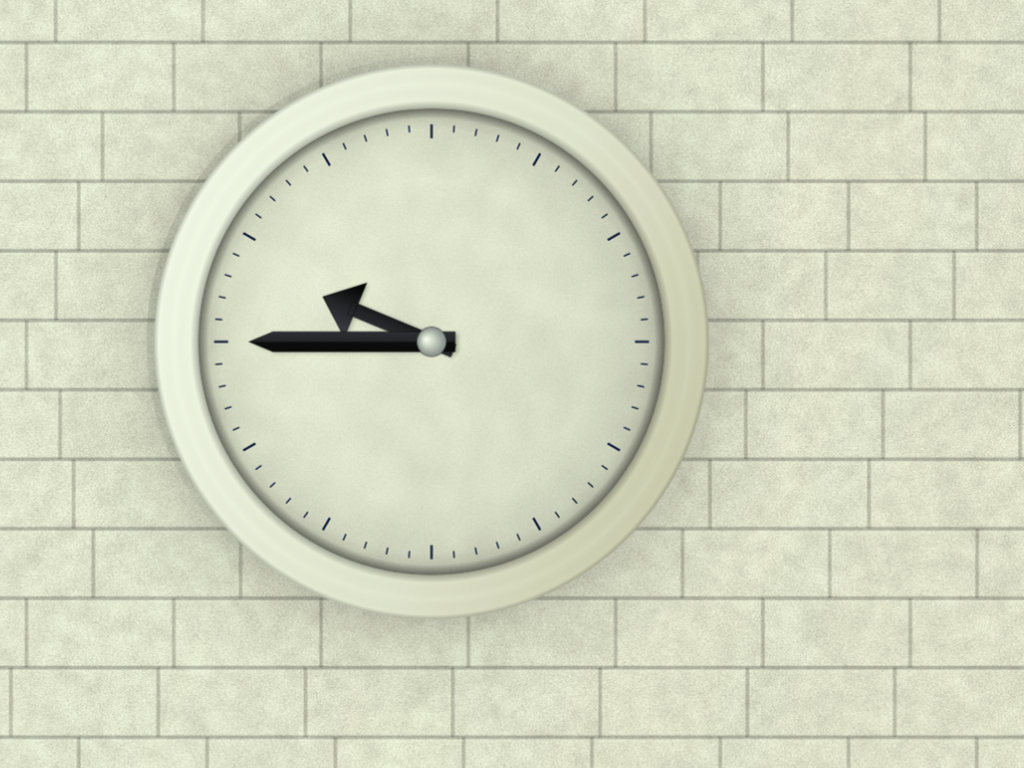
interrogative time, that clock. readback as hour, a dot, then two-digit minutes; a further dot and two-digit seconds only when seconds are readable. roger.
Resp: 9.45
